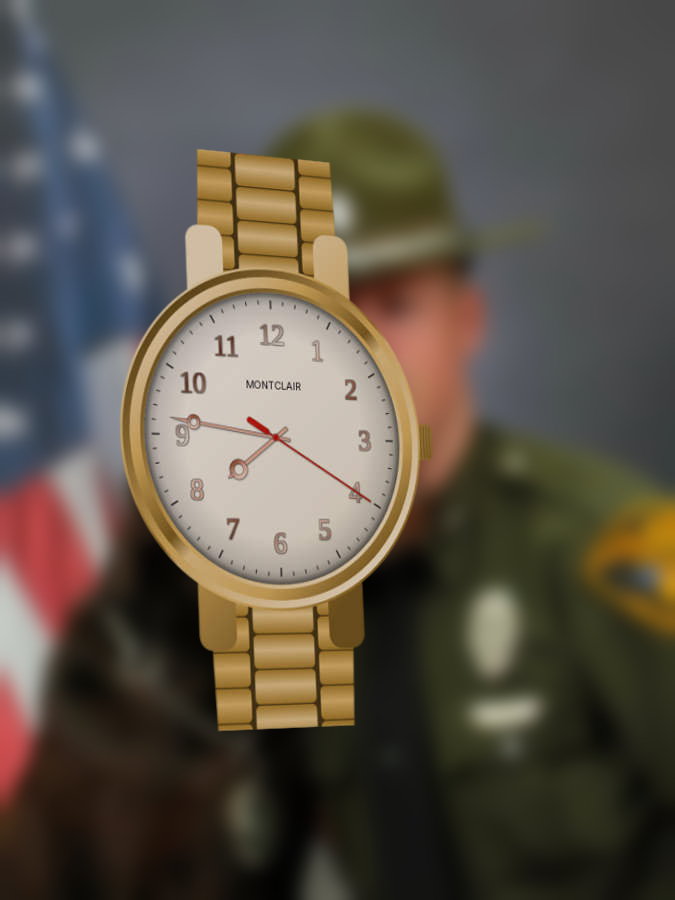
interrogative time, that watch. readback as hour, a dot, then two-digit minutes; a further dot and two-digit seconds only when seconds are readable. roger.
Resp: 7.46.20
